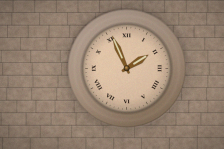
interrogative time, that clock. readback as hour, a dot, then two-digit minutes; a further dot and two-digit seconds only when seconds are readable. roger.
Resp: 1.56
